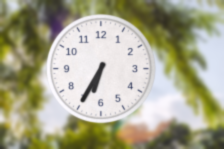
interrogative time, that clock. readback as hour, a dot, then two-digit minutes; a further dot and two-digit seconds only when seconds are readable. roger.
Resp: 6.35
